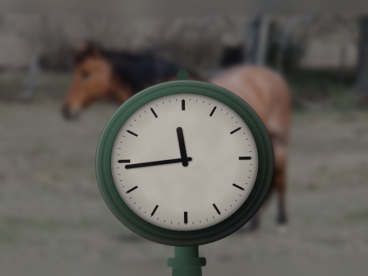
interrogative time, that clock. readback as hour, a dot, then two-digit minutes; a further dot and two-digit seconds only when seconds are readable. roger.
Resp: 11.44
